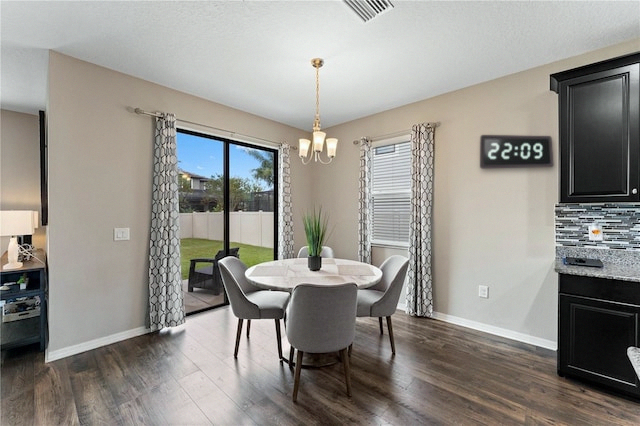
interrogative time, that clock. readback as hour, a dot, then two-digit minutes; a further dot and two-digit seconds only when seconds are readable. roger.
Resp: 22.09
